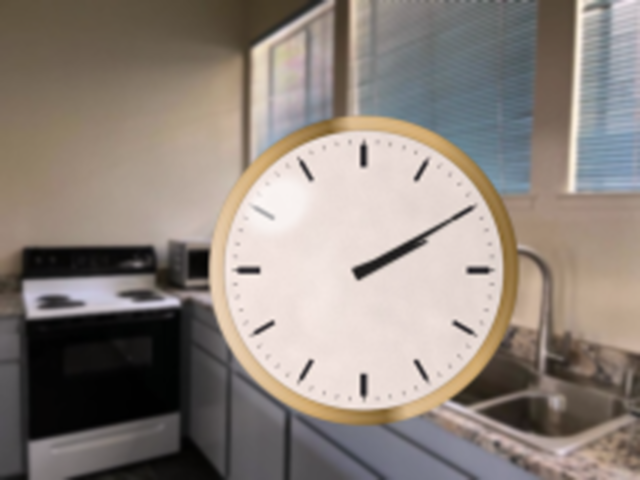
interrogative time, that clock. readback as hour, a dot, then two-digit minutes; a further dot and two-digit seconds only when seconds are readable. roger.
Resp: 2.10
